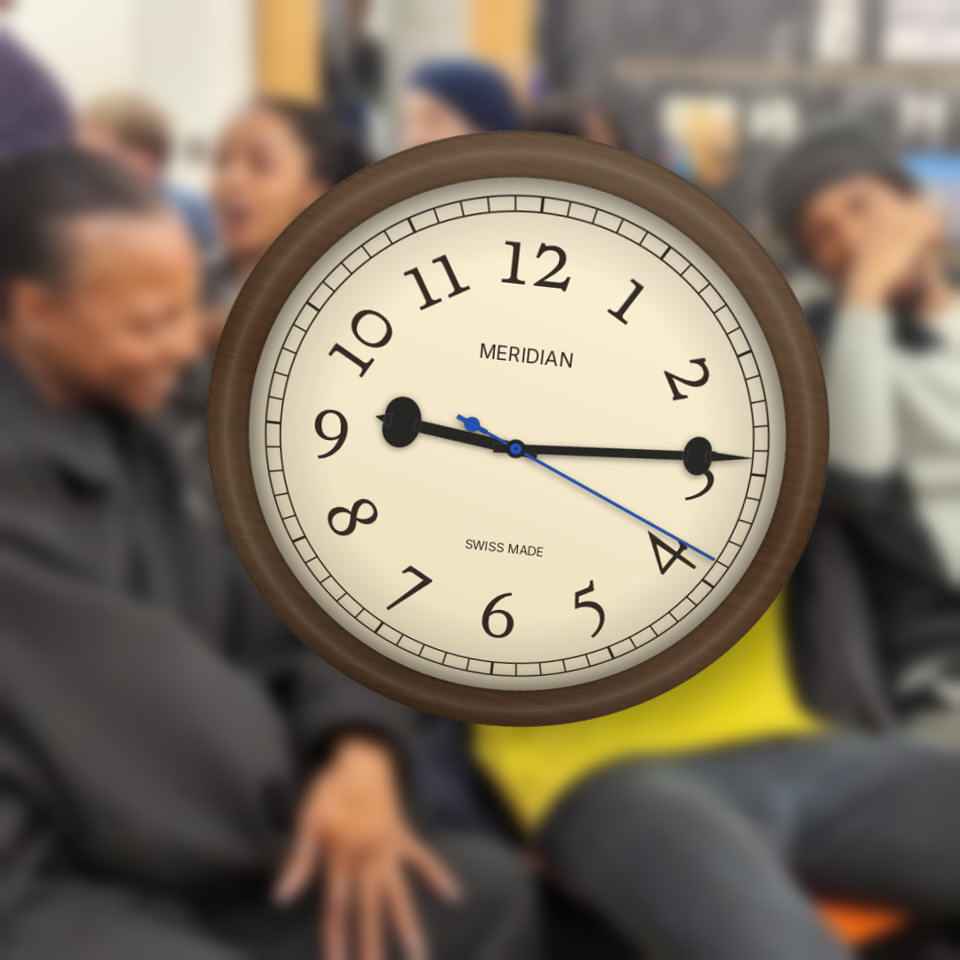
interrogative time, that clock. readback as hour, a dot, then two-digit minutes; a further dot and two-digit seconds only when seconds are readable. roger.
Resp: 9.14.19
